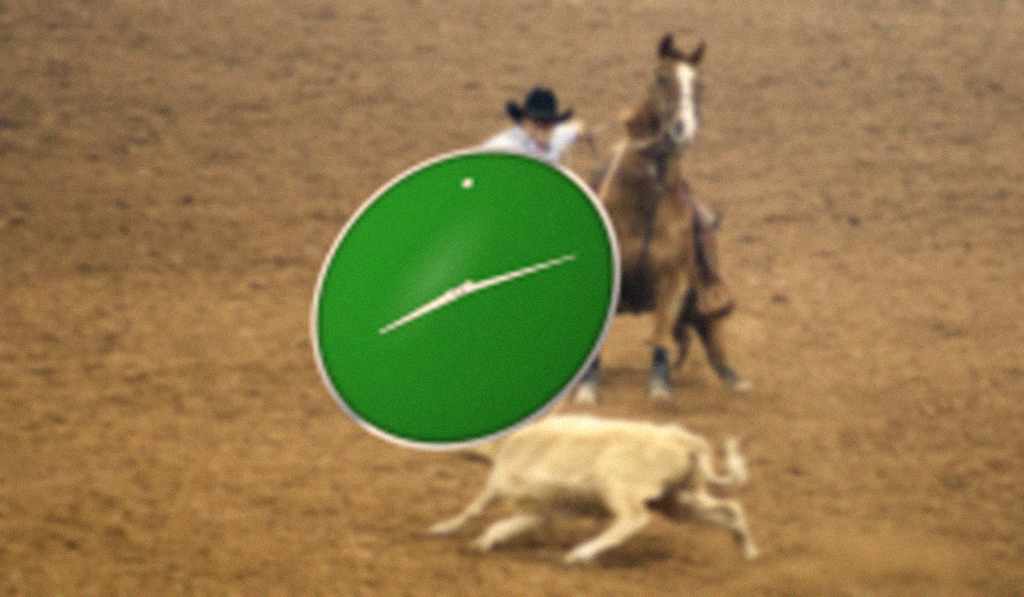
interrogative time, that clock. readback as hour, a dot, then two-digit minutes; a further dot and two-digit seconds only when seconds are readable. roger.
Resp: 8.13
